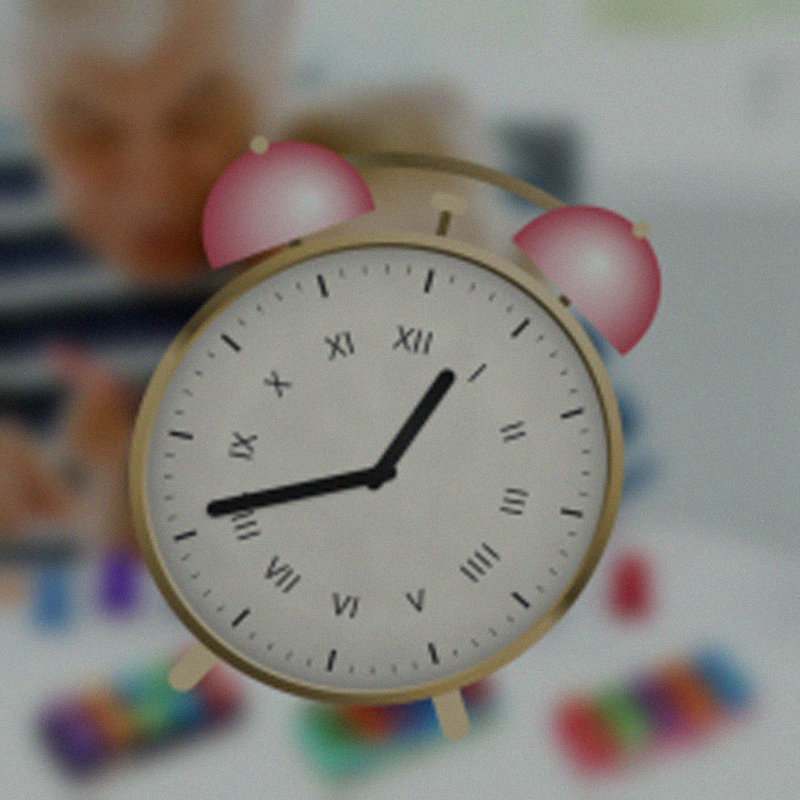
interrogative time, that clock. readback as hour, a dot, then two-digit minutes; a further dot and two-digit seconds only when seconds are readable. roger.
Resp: 12.41
